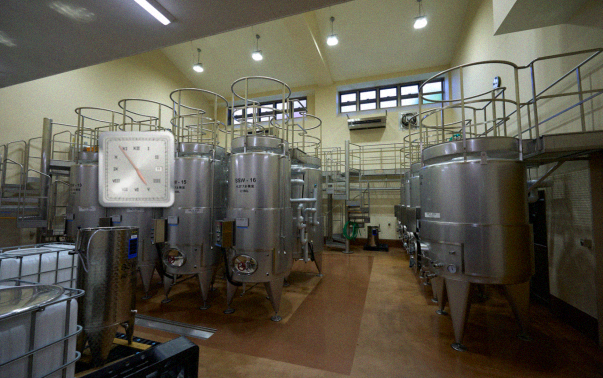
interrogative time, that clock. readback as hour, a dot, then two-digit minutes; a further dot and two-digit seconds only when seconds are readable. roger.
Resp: 4.54
